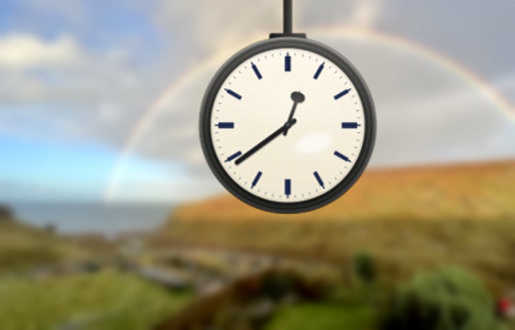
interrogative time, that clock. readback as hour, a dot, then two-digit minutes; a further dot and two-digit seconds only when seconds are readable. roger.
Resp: 12.39
